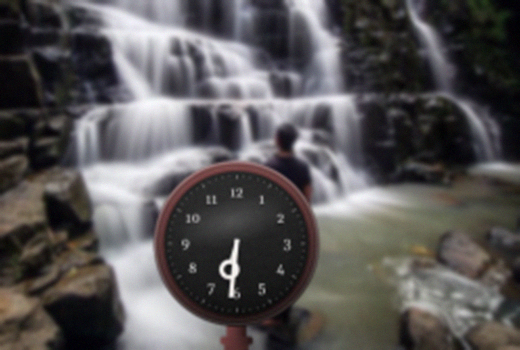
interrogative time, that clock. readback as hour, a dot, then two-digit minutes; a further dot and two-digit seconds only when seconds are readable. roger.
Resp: 6.31
